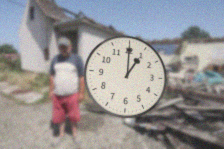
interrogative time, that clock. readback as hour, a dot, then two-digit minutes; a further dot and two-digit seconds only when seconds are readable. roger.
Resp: 1.00
